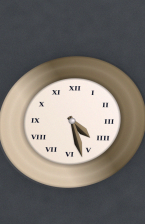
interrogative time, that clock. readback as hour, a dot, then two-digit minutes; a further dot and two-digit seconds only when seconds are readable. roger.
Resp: 4.27
